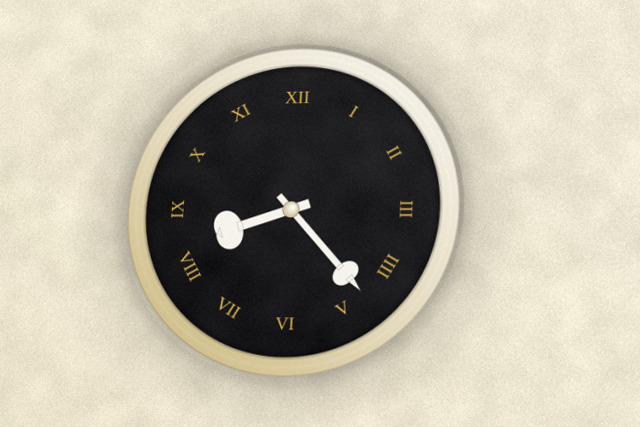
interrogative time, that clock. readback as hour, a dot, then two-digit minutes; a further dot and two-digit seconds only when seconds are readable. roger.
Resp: 8.23
